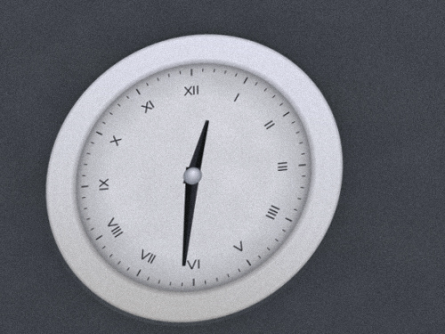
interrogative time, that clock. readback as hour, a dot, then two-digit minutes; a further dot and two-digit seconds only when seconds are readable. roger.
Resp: 12.31
